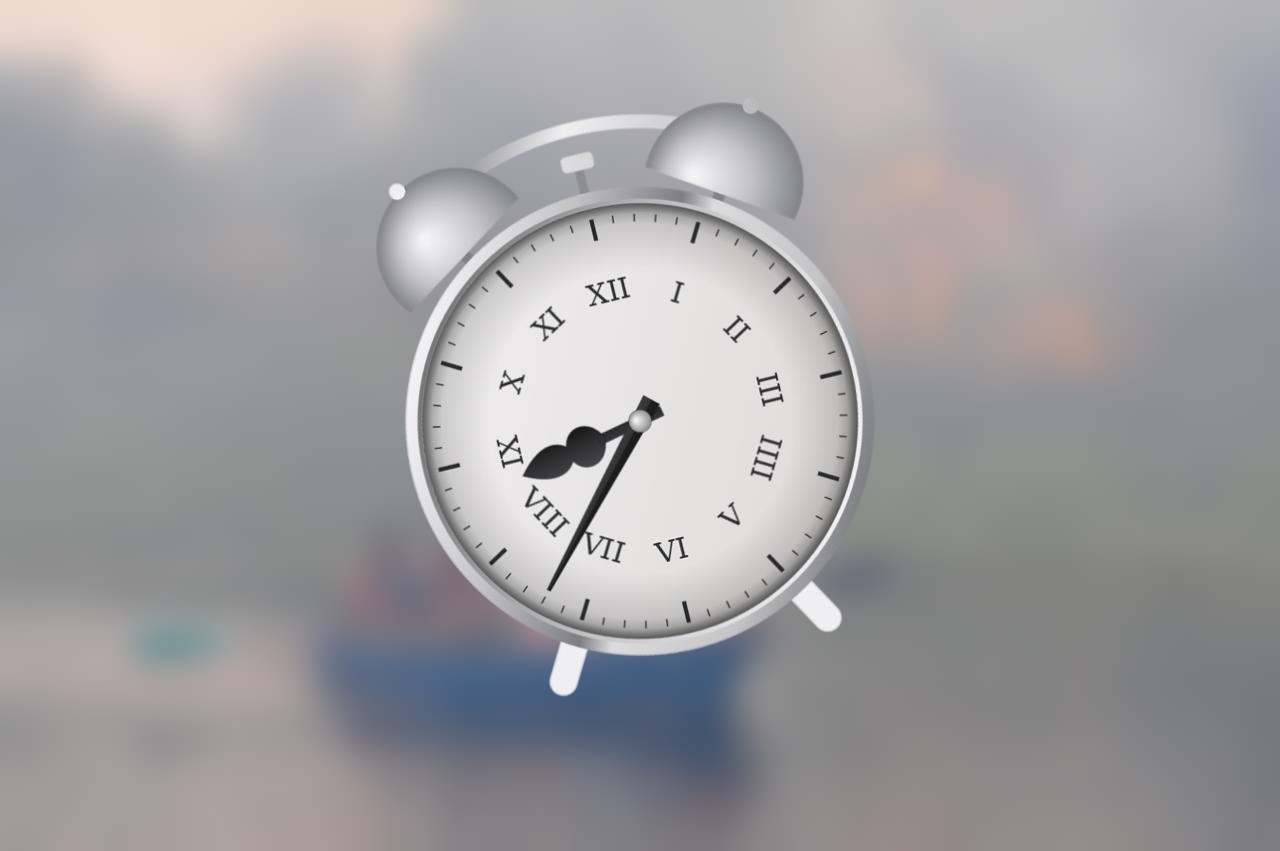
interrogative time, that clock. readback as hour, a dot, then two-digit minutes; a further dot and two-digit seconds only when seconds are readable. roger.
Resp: 8.37
